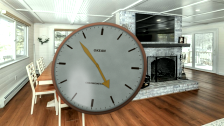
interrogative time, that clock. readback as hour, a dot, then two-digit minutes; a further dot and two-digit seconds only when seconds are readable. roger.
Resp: 4.53
